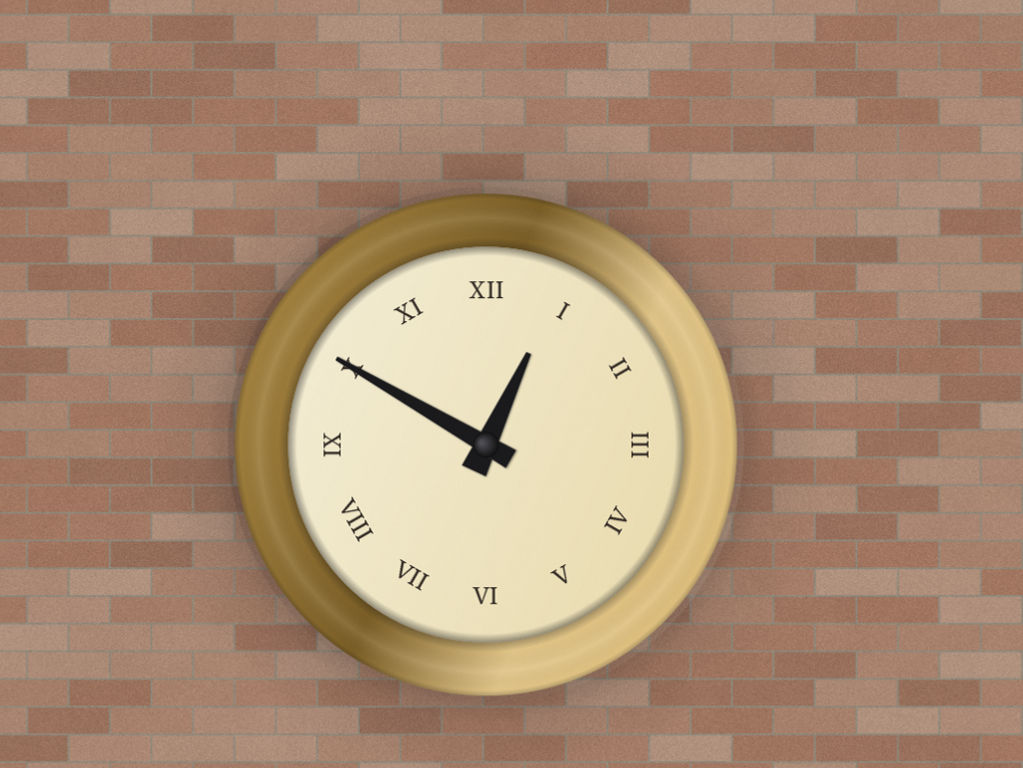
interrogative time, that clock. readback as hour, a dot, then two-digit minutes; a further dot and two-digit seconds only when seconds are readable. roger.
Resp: 12.50
